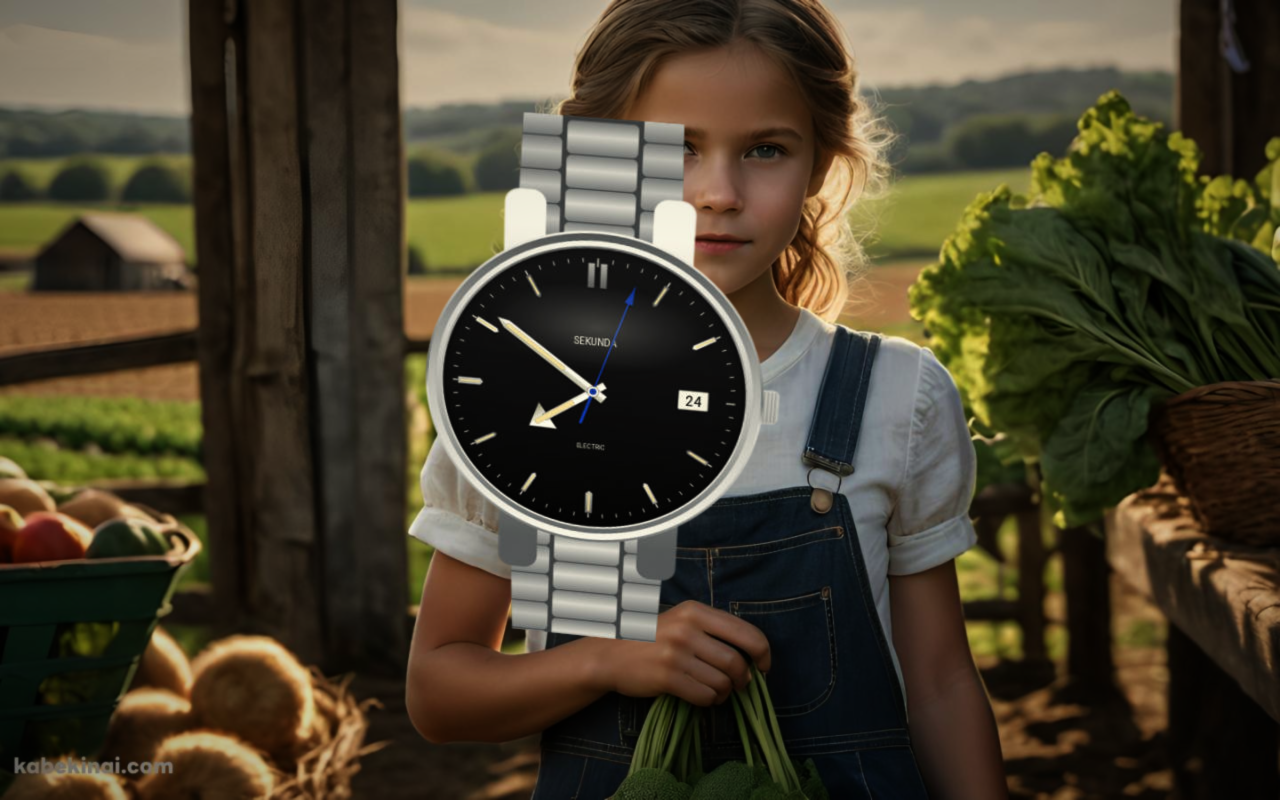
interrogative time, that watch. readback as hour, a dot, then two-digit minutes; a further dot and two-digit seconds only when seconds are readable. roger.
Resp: 7.51.03
